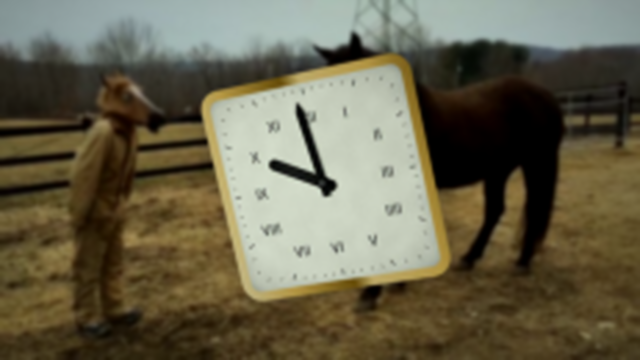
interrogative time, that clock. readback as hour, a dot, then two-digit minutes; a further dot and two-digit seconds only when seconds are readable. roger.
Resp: 9.59
